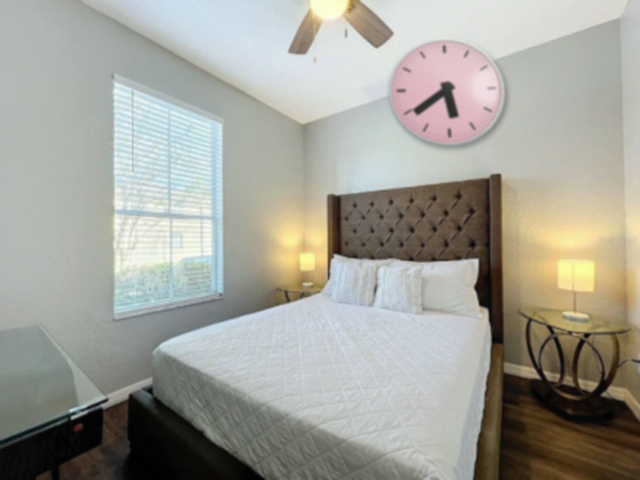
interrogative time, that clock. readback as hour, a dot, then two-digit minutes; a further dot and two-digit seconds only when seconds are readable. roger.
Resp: 5.39
